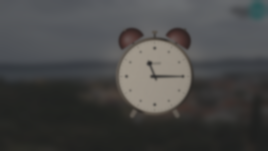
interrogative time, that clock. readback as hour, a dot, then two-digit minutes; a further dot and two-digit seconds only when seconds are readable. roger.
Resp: 11.15
